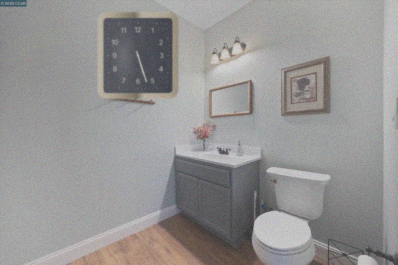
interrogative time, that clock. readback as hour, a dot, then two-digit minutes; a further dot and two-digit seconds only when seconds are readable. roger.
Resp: 5.27
